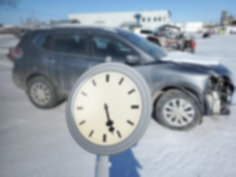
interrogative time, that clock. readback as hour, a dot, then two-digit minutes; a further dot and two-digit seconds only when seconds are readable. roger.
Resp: 5.27
